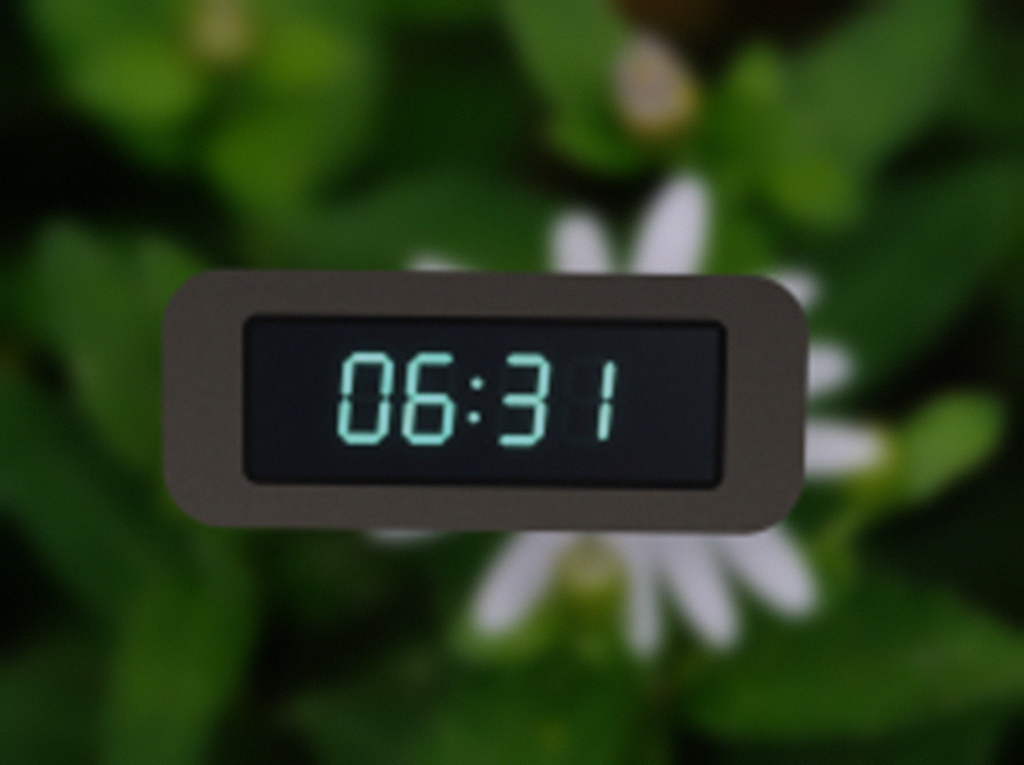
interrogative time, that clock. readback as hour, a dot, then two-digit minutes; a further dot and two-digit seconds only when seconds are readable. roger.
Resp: 6.31
